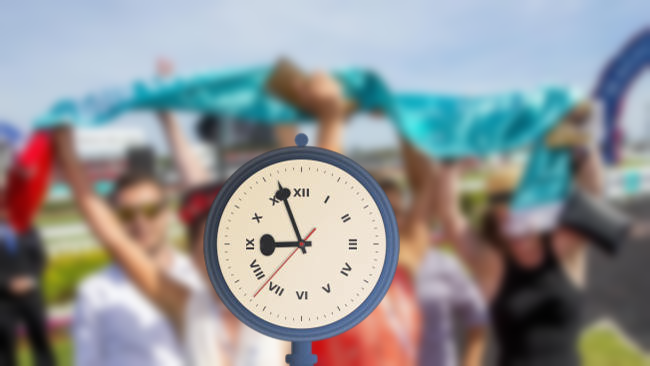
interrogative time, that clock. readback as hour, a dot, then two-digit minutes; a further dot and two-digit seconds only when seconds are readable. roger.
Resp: 8.56.37
